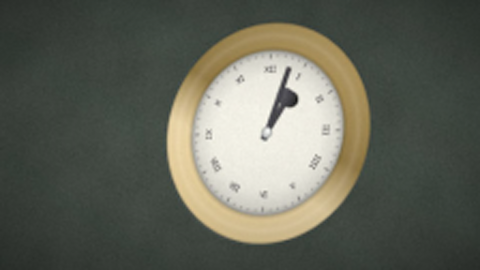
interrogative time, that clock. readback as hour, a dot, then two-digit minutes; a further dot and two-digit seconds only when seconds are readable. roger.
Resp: 1.03
